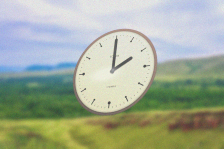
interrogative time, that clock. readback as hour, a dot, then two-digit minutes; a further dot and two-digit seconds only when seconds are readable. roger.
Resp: 2.00
